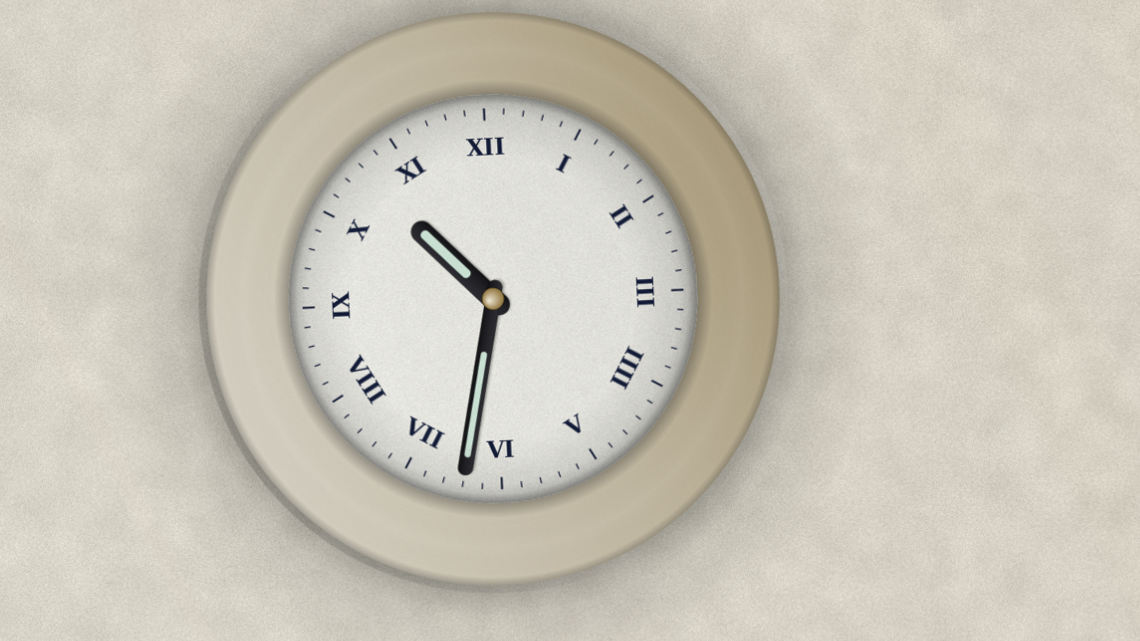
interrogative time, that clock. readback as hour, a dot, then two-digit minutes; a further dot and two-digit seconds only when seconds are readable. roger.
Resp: 10.32
